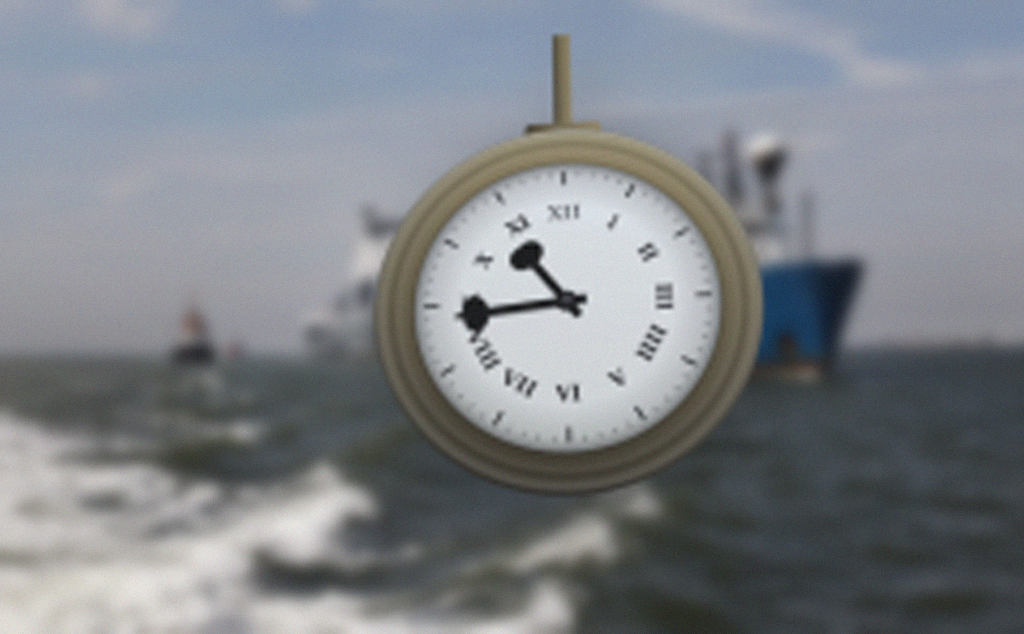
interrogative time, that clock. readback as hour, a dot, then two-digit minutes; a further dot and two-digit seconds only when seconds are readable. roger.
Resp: 10.44
